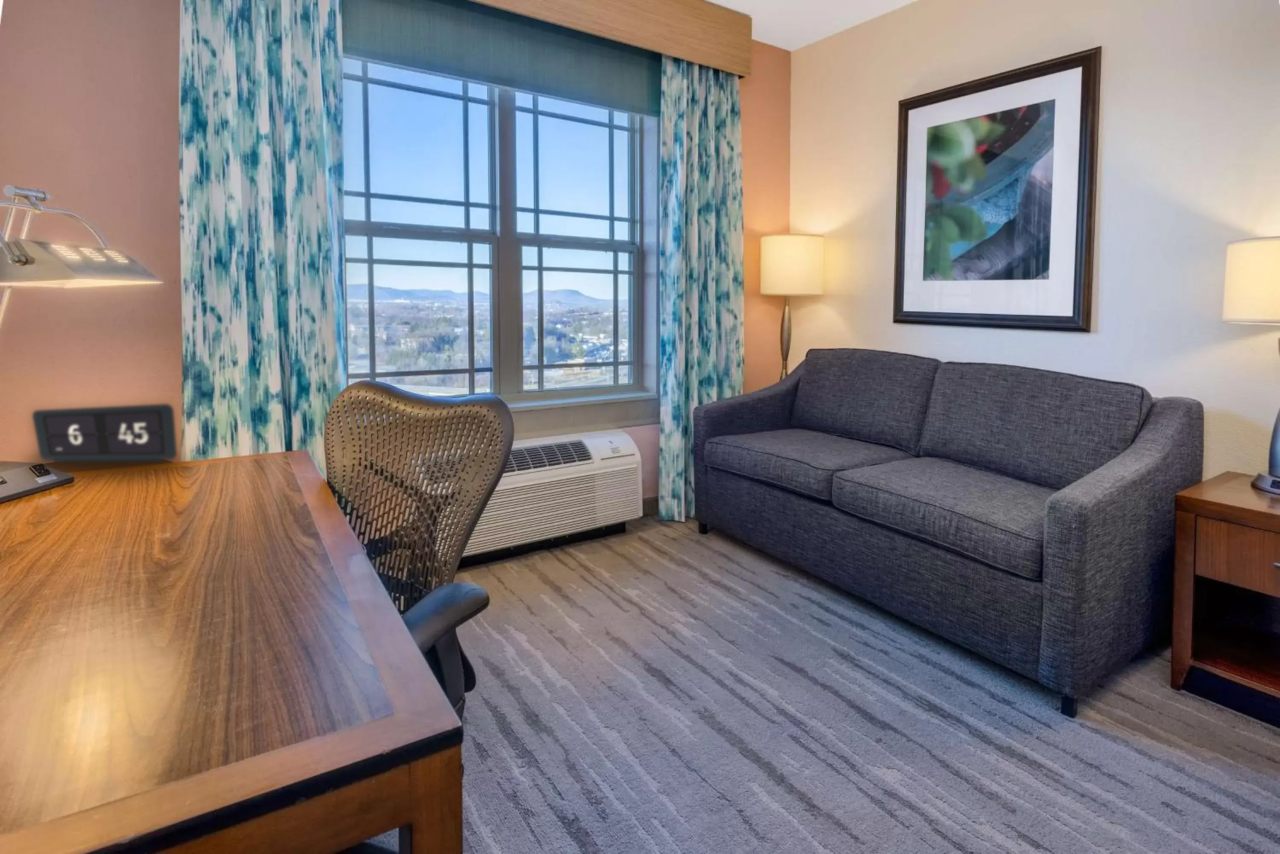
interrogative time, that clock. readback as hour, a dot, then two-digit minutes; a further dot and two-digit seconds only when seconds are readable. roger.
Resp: 6.45
